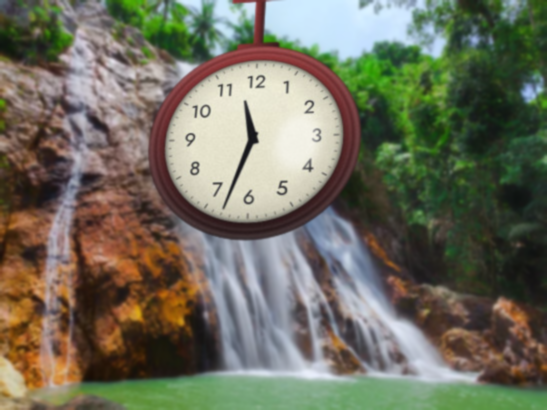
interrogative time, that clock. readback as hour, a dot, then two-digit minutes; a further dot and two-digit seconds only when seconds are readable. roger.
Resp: 11.33
